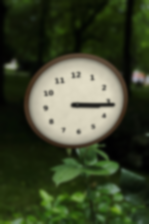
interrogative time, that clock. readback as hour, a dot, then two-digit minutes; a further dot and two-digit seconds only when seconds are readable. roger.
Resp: 3.16
